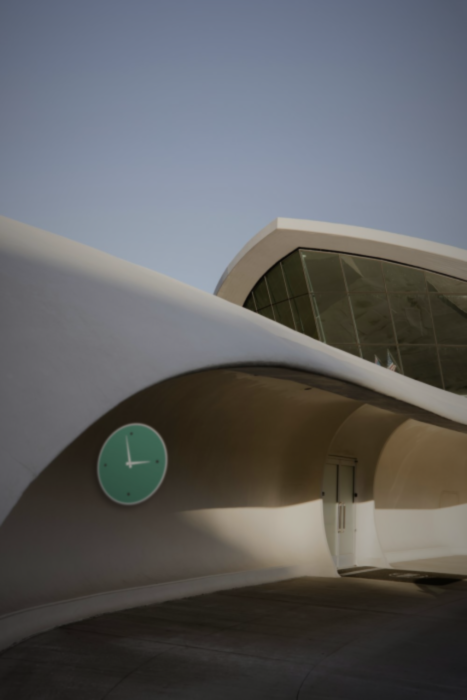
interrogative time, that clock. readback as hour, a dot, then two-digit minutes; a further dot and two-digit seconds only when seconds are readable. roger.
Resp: 2.58
